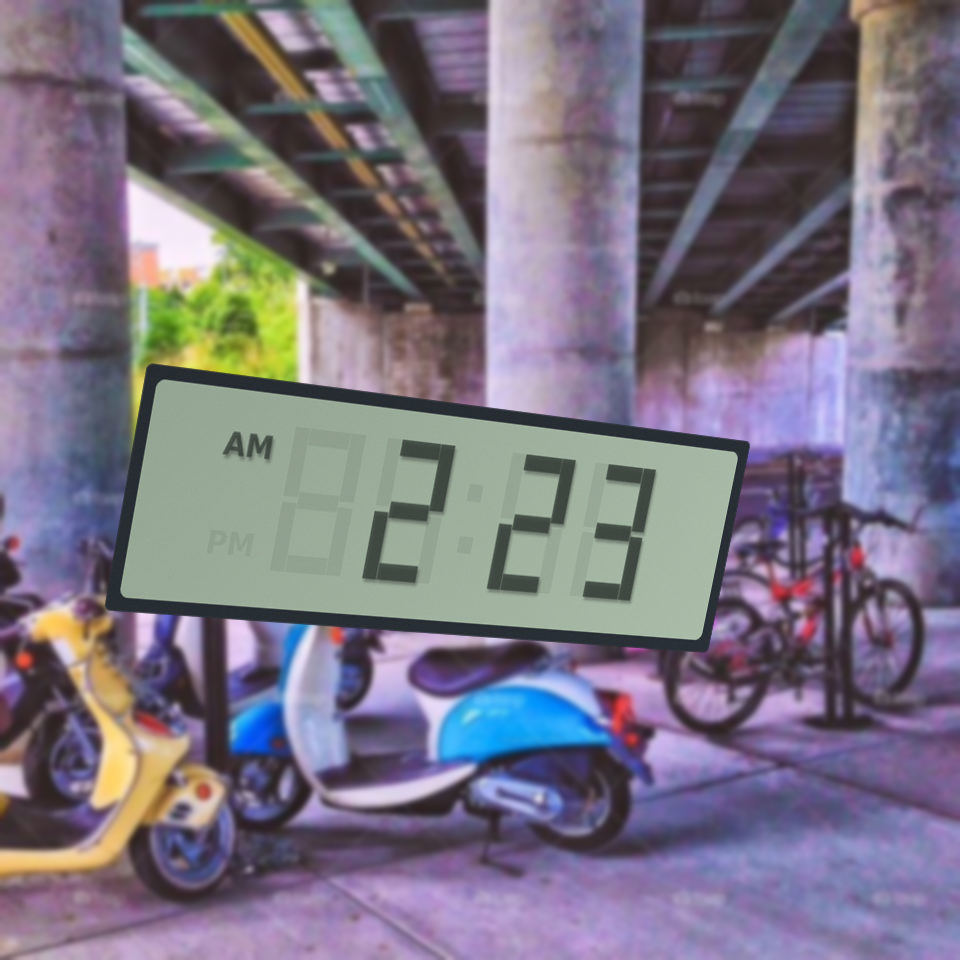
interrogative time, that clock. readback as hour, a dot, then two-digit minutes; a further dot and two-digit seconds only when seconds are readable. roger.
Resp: 2.23
